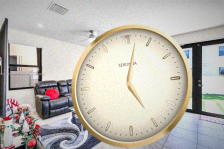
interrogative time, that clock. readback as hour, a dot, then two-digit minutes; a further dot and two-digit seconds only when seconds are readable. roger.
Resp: 5.02
